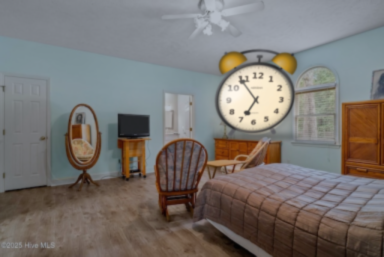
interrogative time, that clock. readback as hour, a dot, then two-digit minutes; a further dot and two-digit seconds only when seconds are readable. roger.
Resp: 6.54
